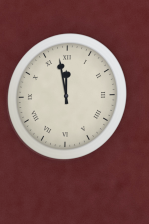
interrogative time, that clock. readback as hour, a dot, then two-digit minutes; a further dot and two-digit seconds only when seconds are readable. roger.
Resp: 11.58
